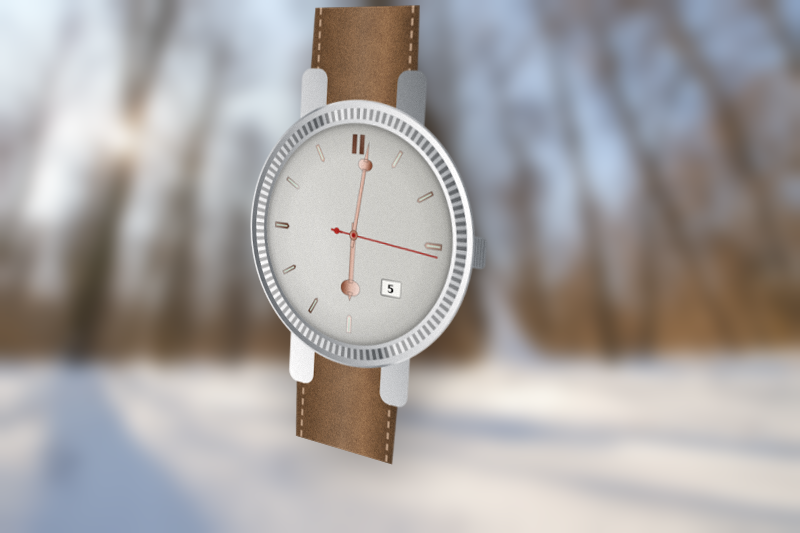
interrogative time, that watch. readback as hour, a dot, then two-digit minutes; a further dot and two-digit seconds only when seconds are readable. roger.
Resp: 6.01.16
